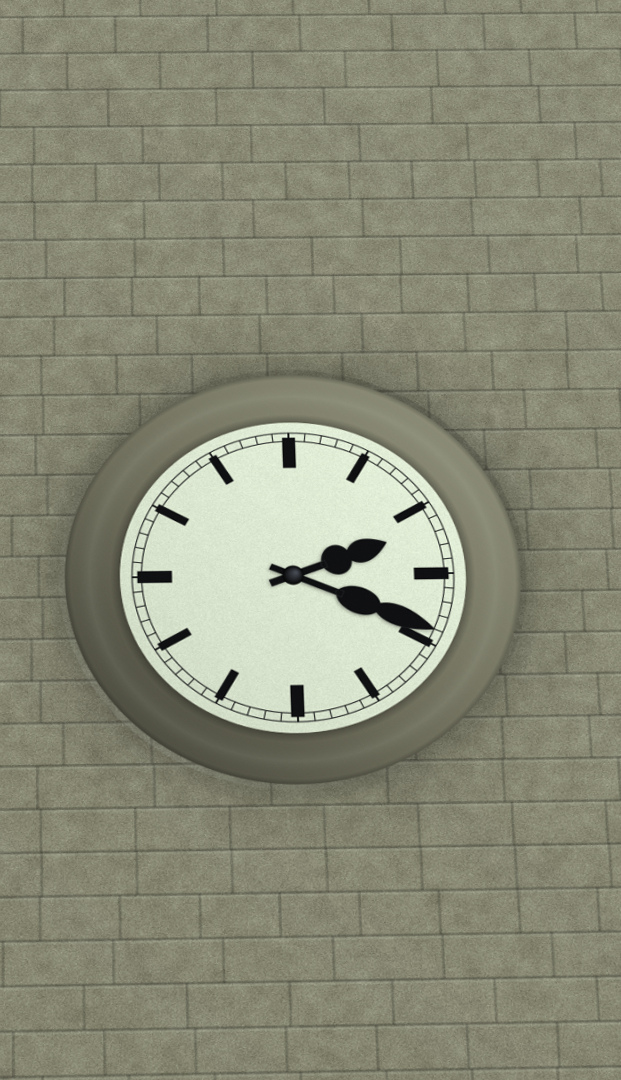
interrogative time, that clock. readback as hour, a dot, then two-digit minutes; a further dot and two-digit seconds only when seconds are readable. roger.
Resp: 2.19
